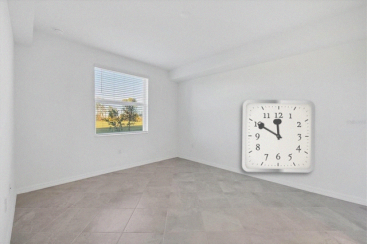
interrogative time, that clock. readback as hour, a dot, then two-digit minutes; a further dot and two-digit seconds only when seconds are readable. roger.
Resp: 11.50
